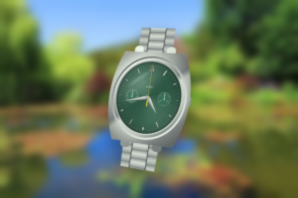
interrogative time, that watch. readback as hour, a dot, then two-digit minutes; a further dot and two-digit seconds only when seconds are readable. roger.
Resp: 4.43
